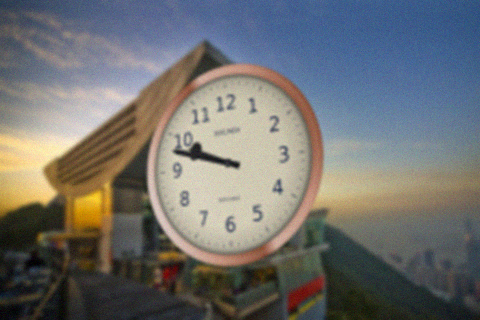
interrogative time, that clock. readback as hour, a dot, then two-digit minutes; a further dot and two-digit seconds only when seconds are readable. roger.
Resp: 9.48
